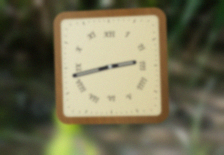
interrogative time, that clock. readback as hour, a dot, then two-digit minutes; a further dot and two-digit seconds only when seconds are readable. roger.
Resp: 2.43
